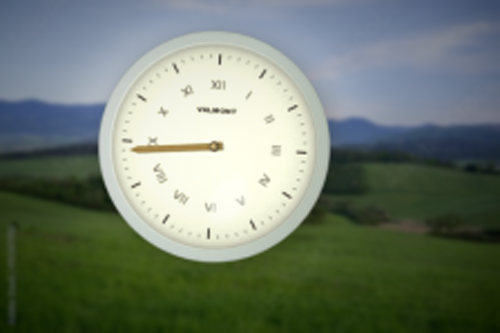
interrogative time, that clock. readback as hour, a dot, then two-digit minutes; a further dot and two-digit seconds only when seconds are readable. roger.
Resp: 8.44
